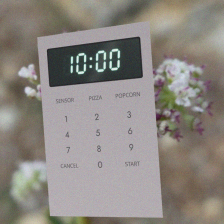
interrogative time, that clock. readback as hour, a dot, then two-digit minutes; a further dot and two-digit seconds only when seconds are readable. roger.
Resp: 10.00
